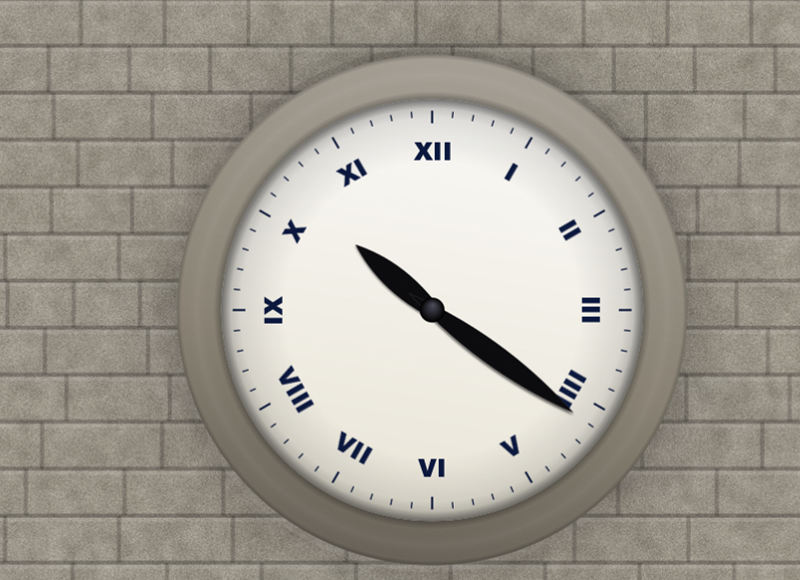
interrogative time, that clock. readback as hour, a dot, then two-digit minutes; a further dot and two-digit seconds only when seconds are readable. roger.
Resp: 10.21
